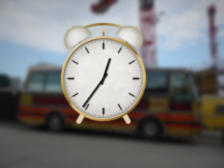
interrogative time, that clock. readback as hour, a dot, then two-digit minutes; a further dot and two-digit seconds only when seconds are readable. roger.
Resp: 12.36
